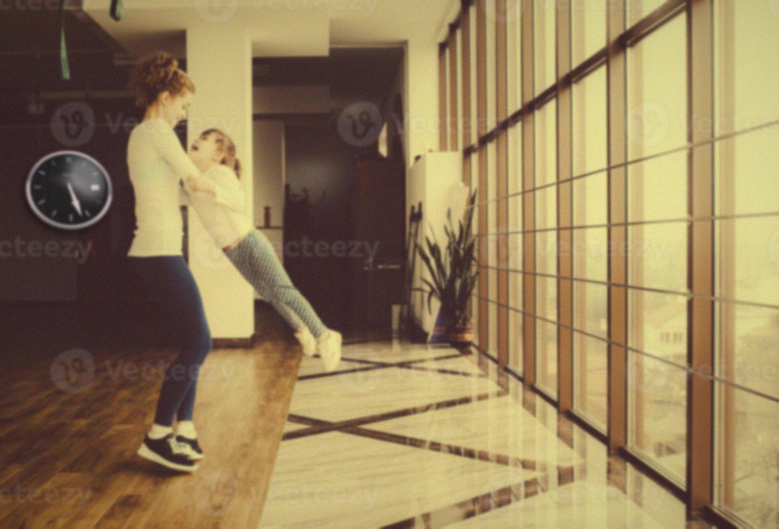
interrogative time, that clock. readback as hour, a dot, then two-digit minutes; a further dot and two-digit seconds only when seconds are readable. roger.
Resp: 5.27
